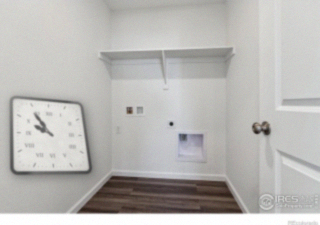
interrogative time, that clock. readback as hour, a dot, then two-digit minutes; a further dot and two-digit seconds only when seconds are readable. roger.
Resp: 9.54
